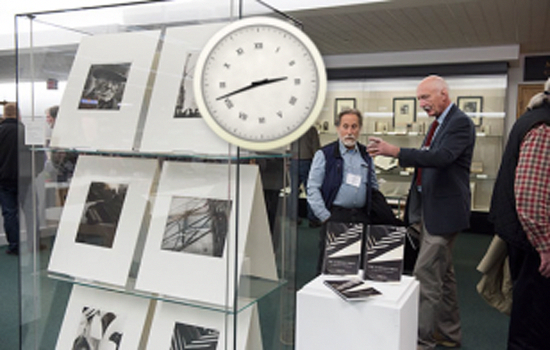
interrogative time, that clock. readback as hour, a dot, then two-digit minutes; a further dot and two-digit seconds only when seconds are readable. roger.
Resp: 2.42
